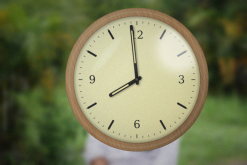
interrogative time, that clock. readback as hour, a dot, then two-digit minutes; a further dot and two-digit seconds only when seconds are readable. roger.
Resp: 7.59
